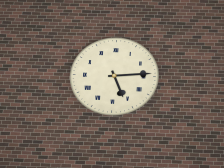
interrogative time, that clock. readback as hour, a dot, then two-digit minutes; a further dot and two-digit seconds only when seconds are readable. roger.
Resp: 5.14
